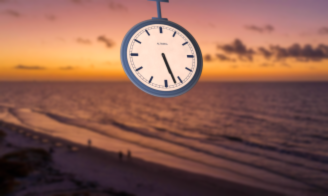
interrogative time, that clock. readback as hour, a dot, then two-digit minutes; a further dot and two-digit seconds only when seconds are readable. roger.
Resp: 5.27
